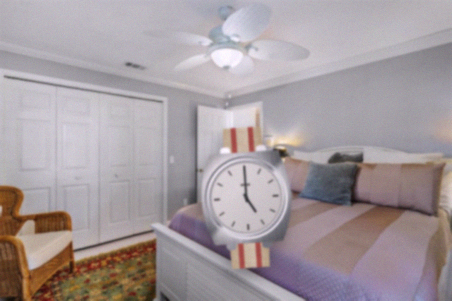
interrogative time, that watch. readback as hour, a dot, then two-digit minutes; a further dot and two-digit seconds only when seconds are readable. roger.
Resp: 5.00
